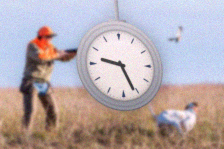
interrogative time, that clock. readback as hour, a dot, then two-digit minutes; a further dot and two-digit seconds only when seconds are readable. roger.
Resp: 9.26
